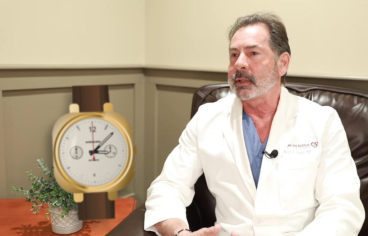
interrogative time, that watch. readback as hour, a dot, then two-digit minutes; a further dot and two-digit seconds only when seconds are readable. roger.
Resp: 3.08
